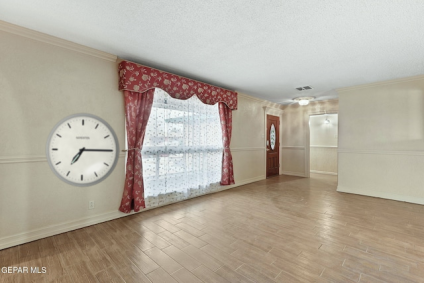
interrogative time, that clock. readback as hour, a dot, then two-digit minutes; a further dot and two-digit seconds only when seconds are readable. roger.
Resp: 7.15
